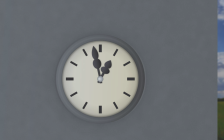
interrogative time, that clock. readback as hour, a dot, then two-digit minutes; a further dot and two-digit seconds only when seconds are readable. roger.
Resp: 12.58
